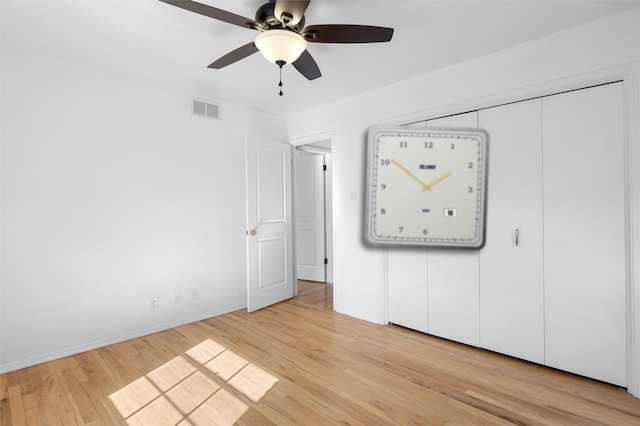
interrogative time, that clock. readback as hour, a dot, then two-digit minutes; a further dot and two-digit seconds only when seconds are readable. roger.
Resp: 1.51
